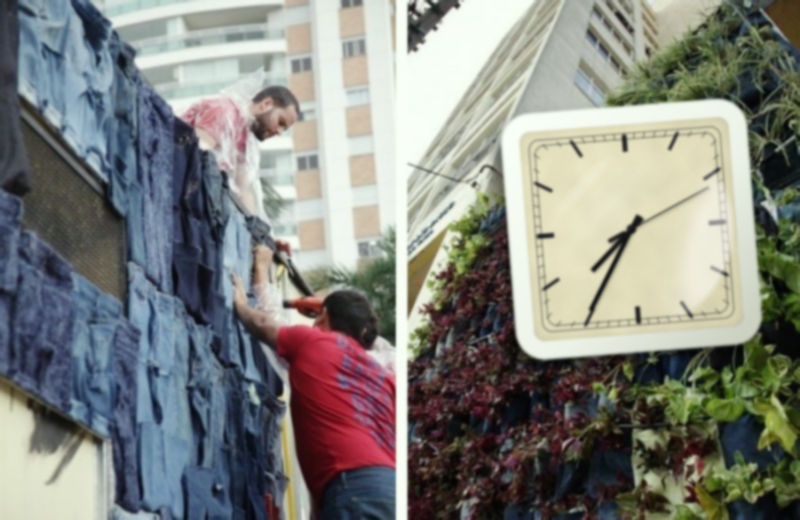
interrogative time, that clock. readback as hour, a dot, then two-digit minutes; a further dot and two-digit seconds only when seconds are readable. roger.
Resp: 7.35.11
